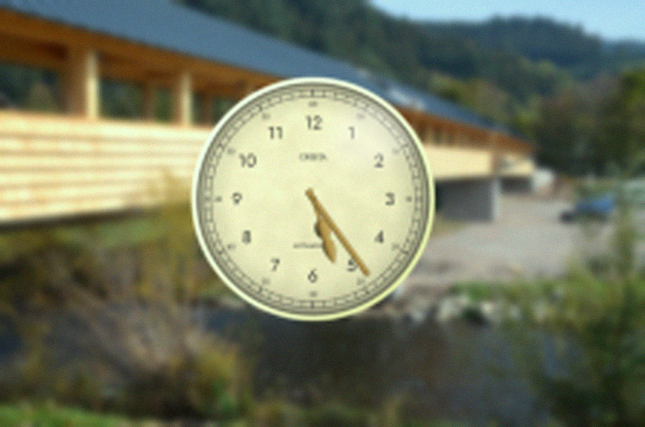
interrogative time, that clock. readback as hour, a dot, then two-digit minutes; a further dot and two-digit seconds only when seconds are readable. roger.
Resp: 5.24
